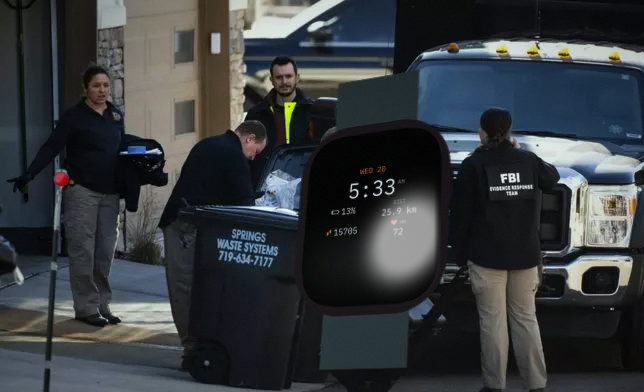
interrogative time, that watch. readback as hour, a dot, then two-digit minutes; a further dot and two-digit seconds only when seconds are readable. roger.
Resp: 5.33
